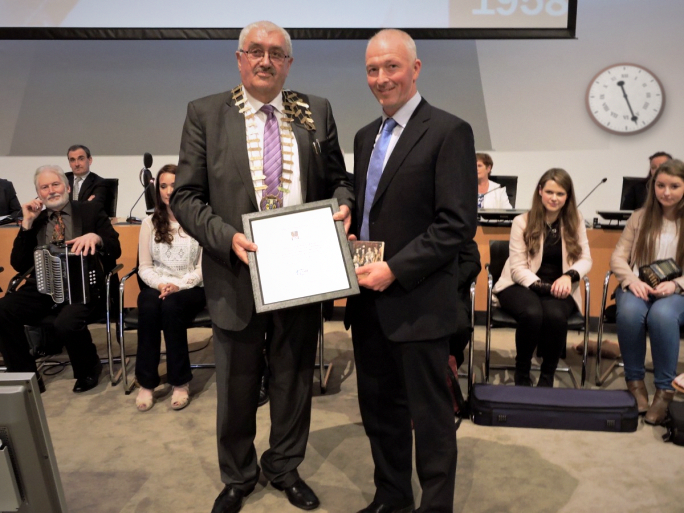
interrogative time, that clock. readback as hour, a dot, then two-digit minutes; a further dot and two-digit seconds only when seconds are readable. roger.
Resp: 11.27
